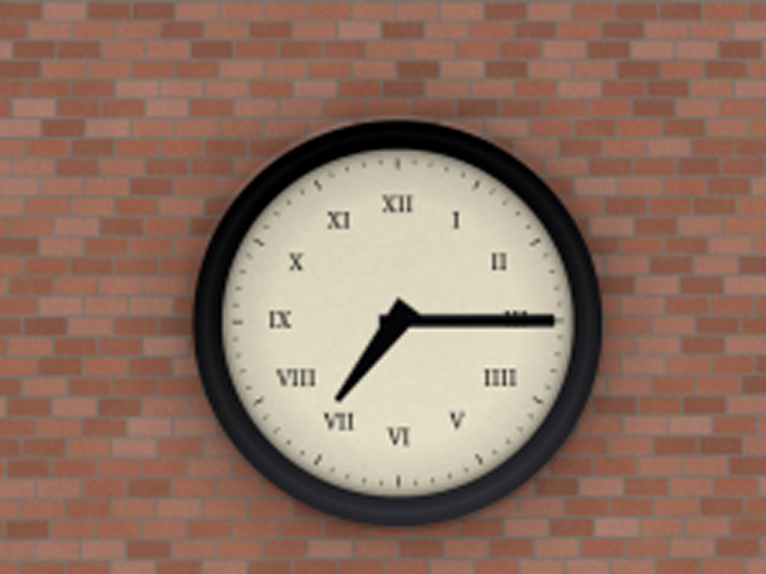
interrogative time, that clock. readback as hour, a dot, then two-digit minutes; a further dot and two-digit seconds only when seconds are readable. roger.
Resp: 7.15
